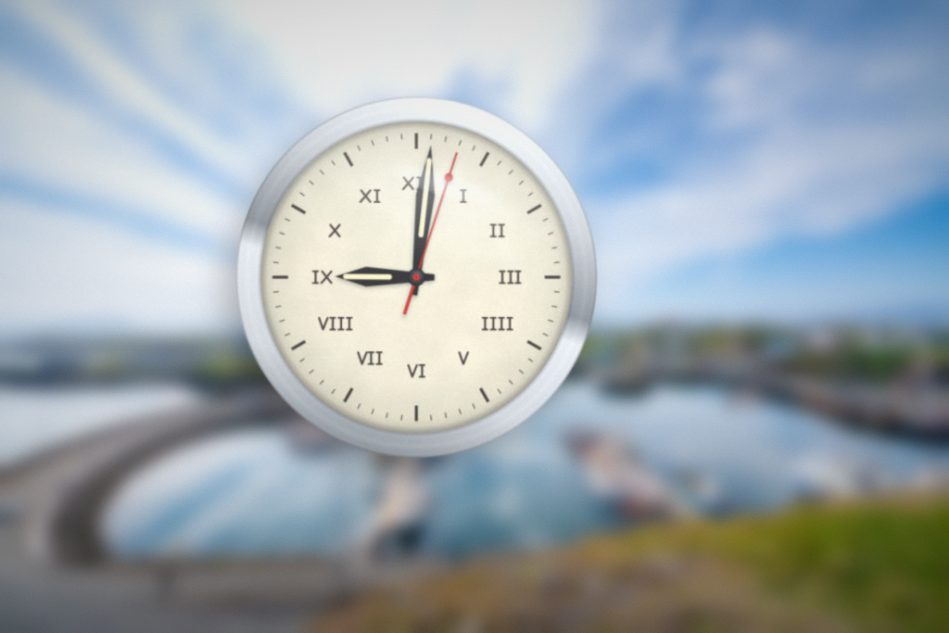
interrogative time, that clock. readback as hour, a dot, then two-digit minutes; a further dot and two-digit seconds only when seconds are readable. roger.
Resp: 9.01.03
